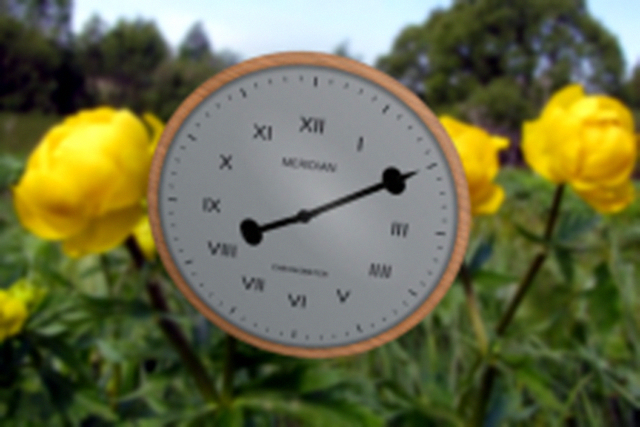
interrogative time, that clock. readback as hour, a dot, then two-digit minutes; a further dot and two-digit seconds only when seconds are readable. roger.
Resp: 8.10
